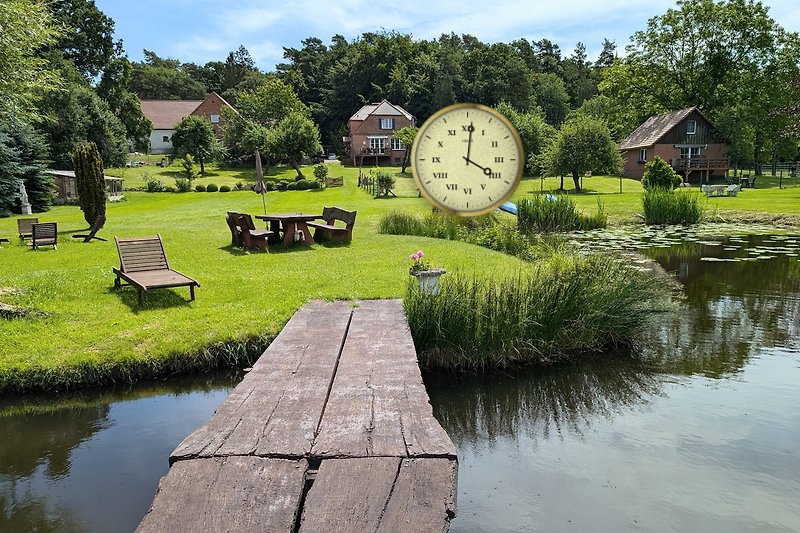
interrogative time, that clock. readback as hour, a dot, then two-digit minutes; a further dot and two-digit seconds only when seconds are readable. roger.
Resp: 4.01
